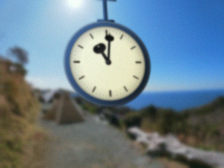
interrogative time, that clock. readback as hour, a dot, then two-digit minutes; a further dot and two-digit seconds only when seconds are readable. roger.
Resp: 11.01
